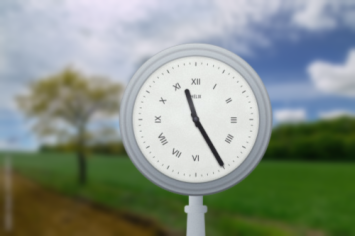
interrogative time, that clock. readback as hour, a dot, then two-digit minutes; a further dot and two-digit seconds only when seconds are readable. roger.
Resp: 11.25
